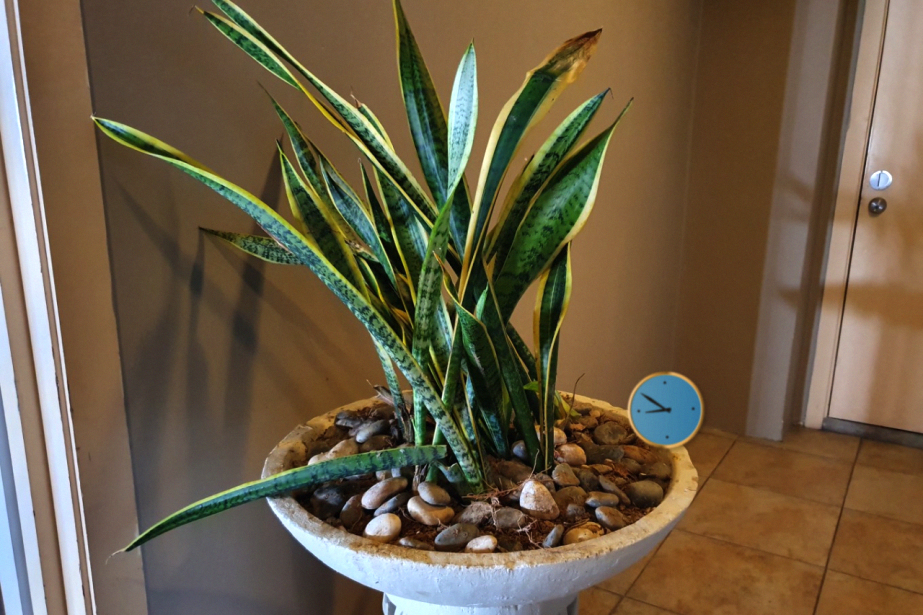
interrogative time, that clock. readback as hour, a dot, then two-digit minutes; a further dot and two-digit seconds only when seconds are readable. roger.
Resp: 8.51
